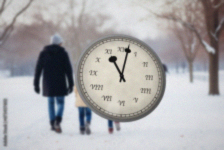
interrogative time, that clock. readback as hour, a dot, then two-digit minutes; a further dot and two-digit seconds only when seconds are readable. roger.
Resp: 11.02
